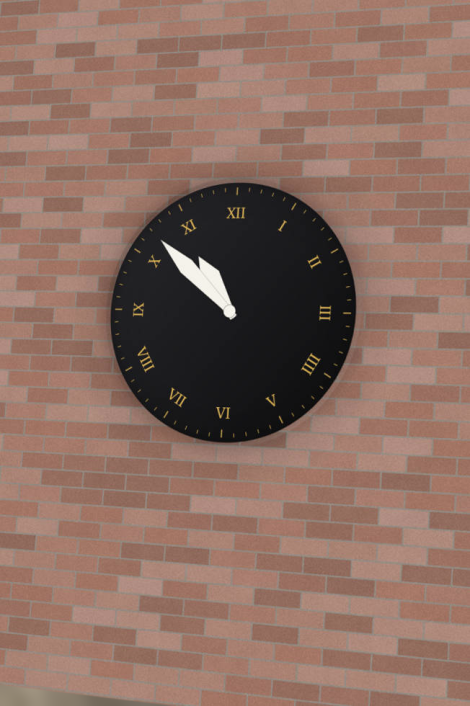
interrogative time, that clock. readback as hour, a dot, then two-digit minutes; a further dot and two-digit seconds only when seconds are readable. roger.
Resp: 10.52
